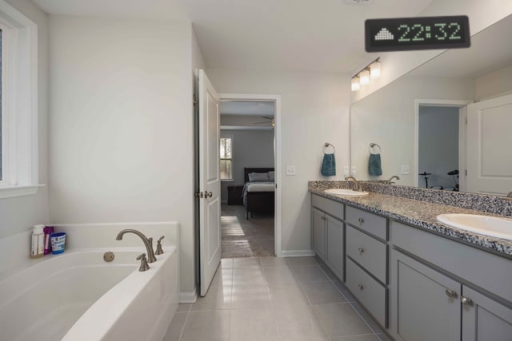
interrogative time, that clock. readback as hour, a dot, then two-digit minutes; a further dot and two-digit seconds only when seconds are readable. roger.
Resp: 22.32
